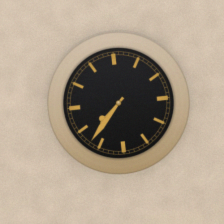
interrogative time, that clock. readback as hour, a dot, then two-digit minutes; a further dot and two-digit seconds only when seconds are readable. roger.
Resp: 7.37
